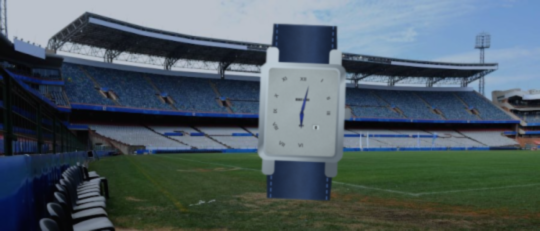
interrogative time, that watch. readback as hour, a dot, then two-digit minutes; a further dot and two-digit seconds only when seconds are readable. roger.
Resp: 6.02
